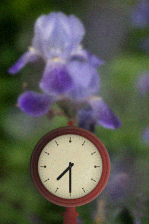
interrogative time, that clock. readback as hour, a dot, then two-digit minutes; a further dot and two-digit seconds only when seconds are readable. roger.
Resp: 7.30
